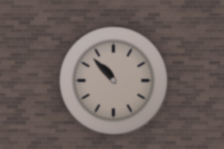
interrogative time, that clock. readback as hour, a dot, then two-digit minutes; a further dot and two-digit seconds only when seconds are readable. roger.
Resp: 10.53
